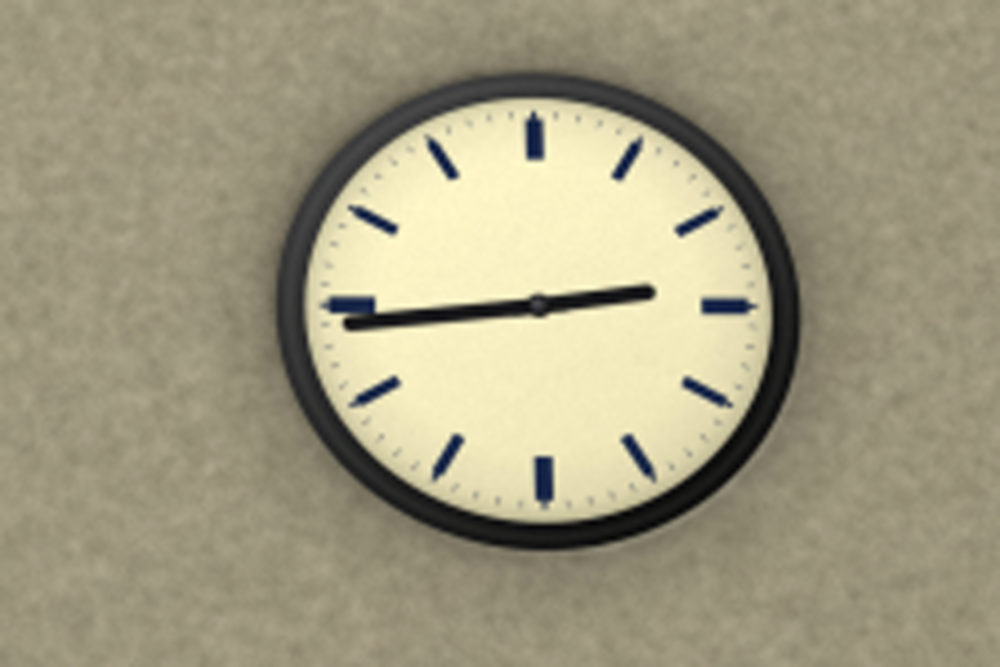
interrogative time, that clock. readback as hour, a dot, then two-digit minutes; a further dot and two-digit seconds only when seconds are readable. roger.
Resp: 2.44
